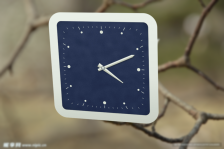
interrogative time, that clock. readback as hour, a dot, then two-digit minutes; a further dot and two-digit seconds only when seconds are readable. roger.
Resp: 4.11
